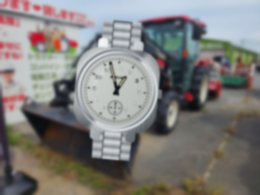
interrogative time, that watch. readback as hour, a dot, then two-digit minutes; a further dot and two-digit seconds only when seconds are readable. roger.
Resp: 12.57
